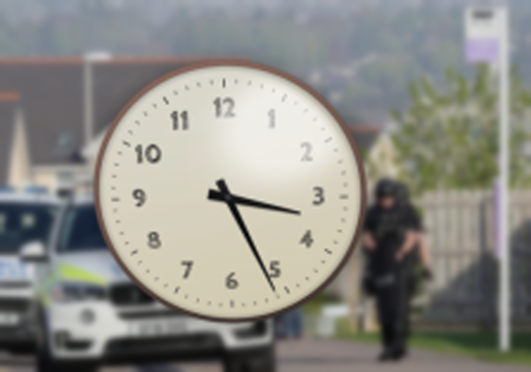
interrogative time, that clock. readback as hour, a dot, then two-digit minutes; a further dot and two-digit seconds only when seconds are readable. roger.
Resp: 3.26
